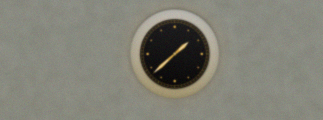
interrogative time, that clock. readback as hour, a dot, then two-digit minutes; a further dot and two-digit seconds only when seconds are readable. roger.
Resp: 1.38
